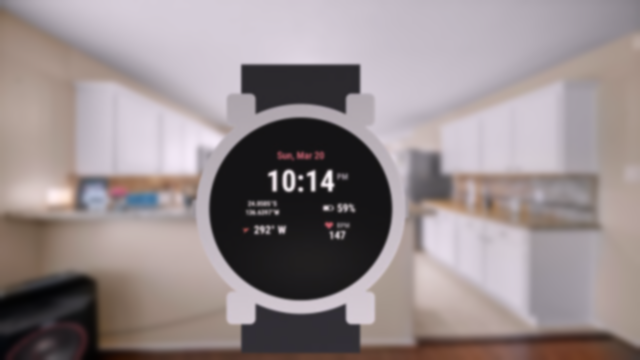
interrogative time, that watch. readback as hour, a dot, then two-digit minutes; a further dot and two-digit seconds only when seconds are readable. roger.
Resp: 10.14
